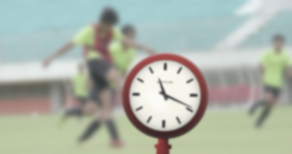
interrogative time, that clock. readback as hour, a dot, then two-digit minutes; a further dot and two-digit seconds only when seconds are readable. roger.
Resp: 11.19
